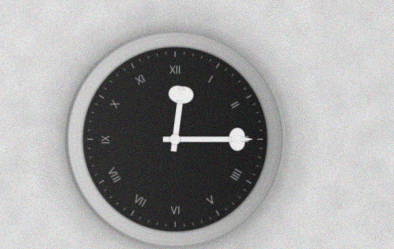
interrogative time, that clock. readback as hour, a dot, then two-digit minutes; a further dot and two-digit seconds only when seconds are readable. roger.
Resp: 12.15
